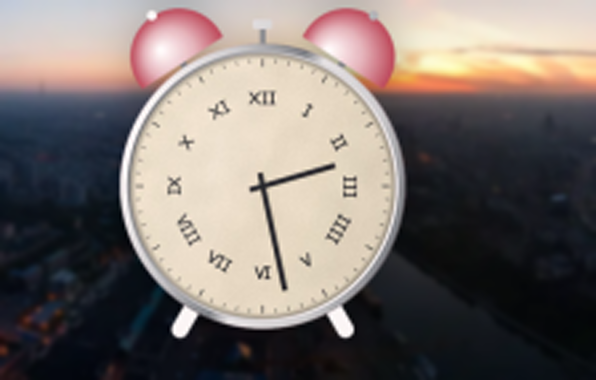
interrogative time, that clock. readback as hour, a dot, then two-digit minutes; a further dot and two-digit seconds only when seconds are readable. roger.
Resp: 2.28
